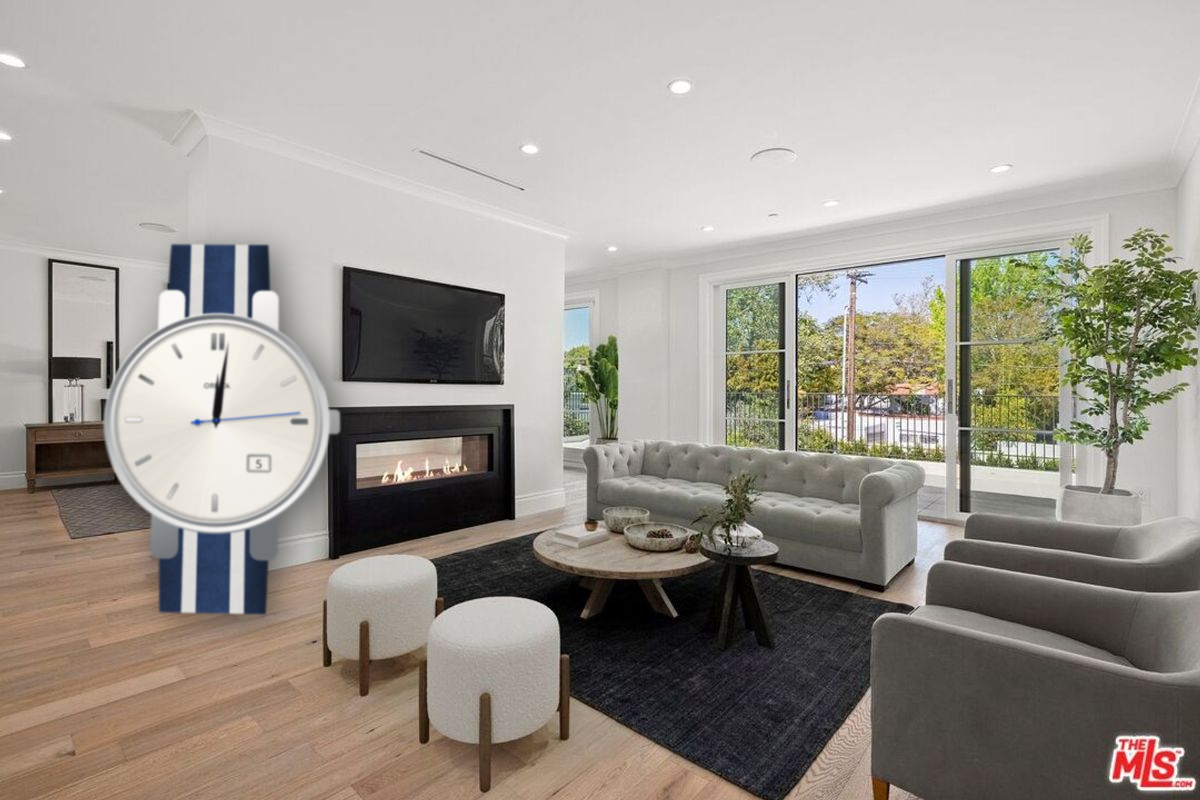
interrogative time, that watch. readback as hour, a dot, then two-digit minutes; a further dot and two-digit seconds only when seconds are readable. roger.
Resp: 12.01.14
